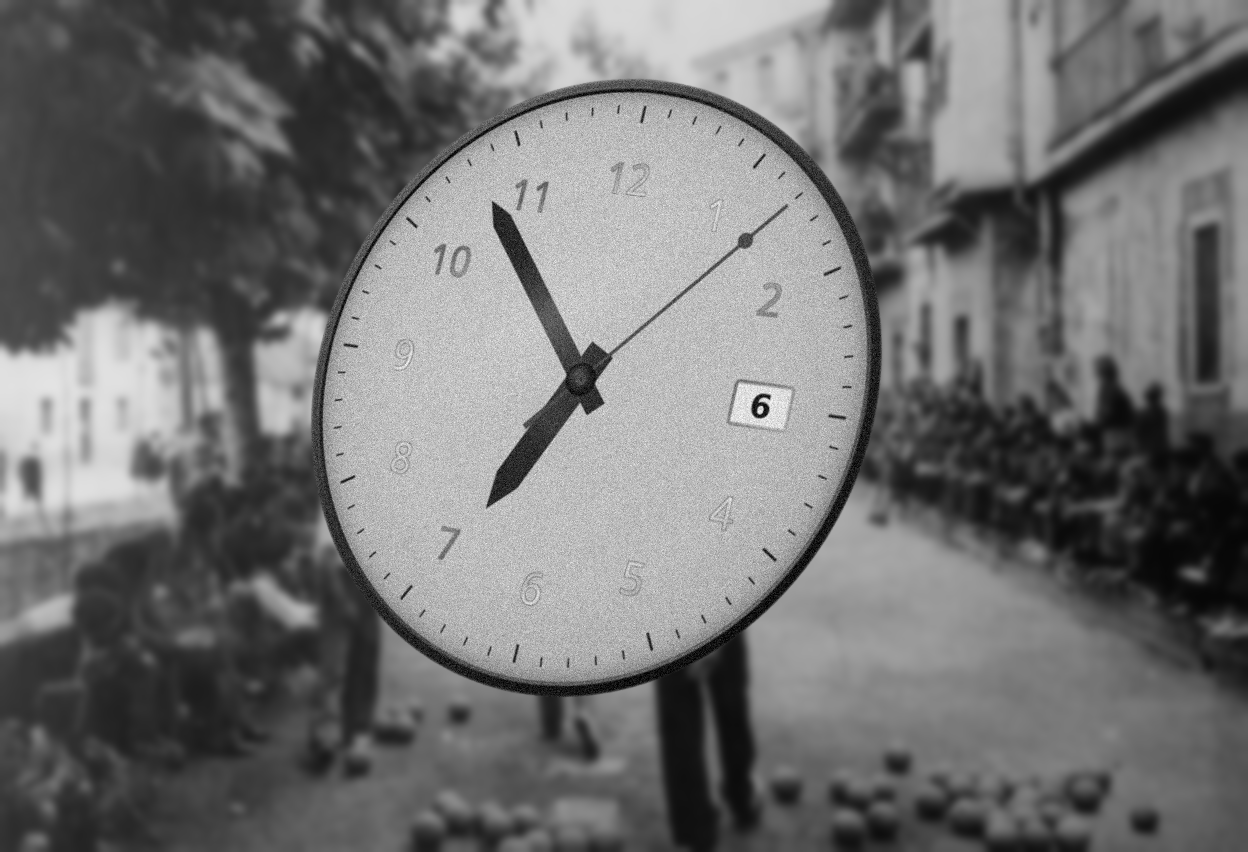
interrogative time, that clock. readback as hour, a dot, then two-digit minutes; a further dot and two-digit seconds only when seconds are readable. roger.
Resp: 6.53.07
